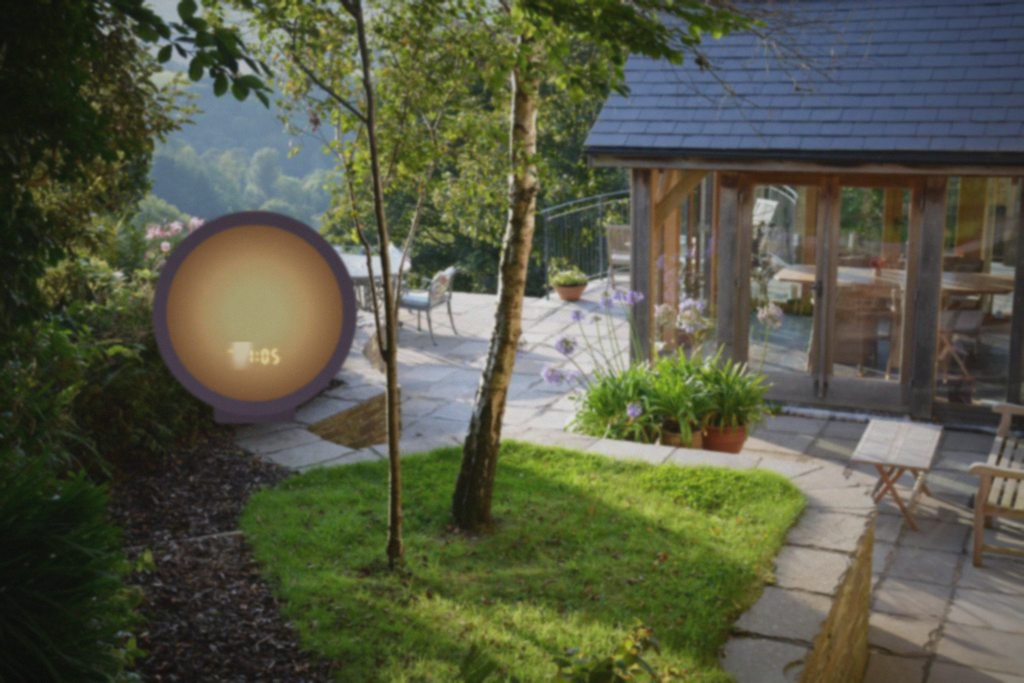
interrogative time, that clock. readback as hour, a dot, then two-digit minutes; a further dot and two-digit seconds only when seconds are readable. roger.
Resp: 1.05
